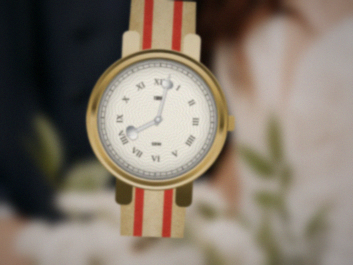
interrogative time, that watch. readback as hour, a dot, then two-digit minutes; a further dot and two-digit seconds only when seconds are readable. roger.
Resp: 8.02
